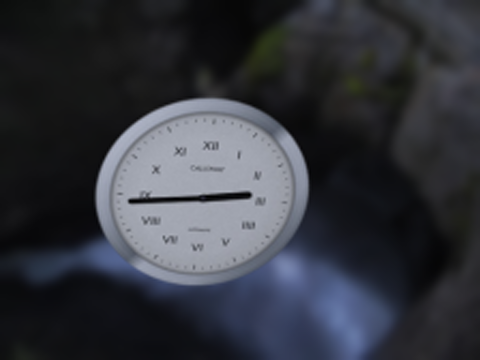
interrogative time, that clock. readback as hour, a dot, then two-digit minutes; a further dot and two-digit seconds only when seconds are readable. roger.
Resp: 2.44
